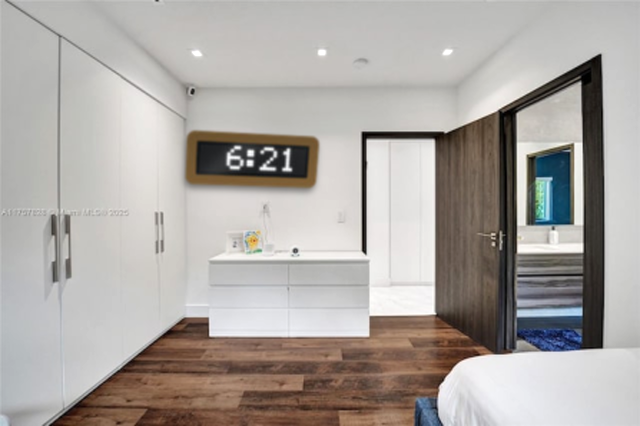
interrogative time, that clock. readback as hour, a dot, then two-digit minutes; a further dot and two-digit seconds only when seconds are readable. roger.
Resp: 6.21
